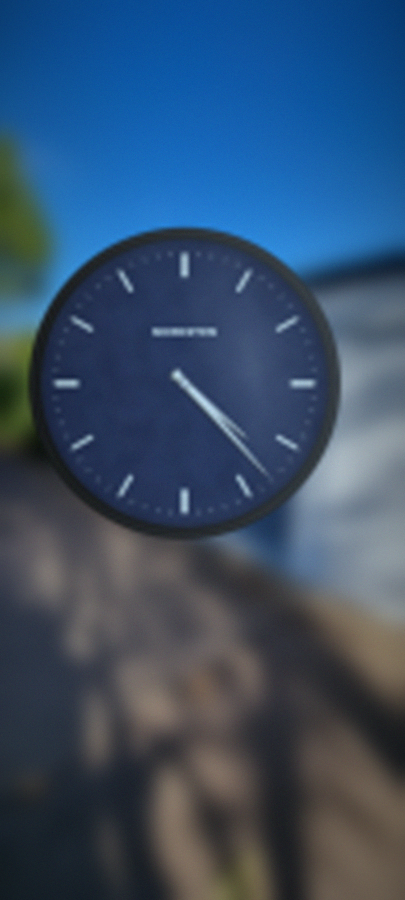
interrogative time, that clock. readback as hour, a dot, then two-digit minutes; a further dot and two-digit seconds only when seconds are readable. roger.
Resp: 4.23
